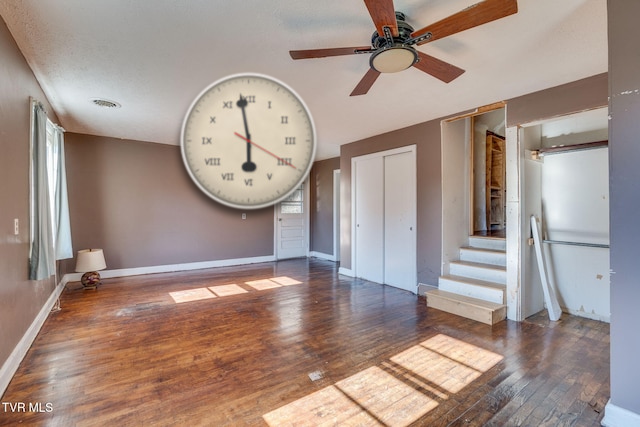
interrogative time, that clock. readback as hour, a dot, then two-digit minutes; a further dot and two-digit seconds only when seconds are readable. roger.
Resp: 5.58.20
